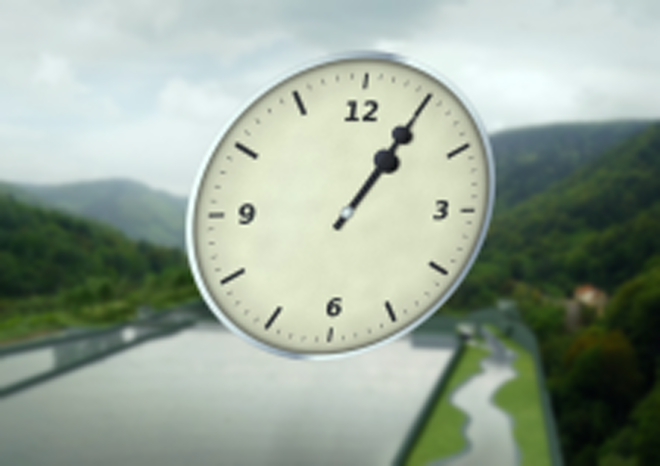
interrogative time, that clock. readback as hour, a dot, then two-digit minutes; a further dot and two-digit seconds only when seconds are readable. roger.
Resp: 1.05
